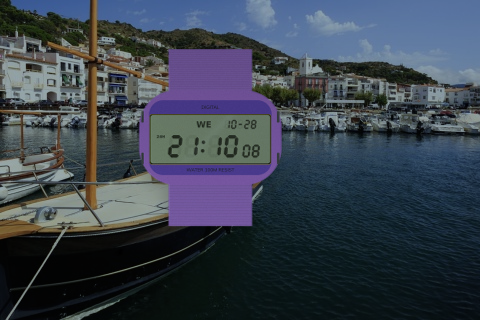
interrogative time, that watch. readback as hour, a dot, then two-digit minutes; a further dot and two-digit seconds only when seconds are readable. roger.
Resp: 21.10.08
